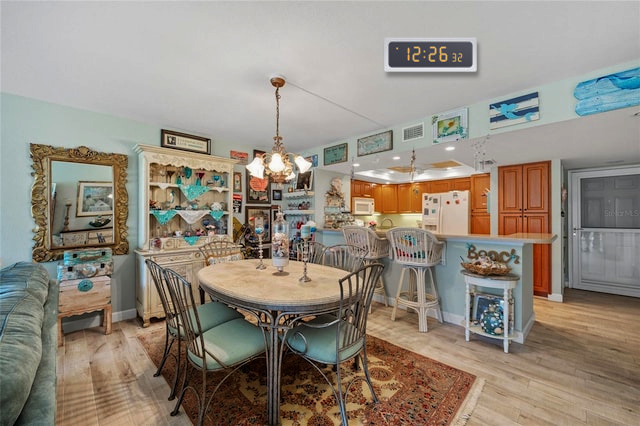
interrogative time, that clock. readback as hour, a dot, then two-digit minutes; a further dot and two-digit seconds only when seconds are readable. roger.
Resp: 12.26.32
